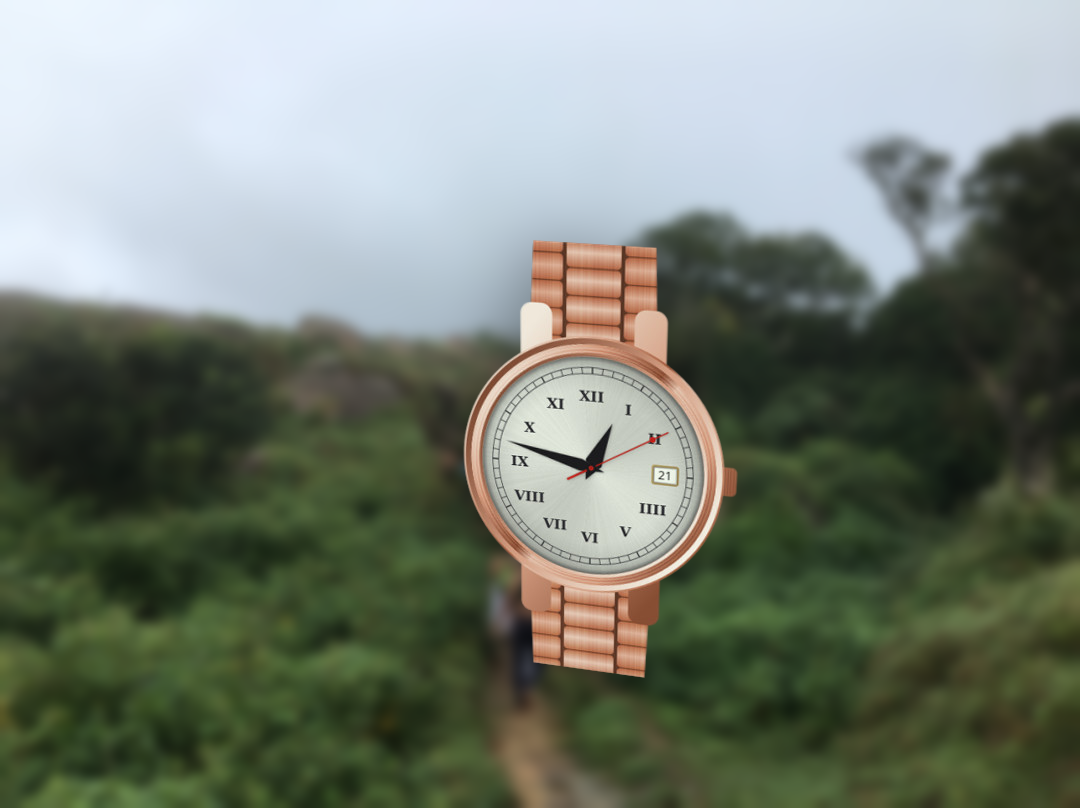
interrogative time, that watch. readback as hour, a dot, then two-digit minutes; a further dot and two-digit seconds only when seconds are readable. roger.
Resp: 12.47.10
